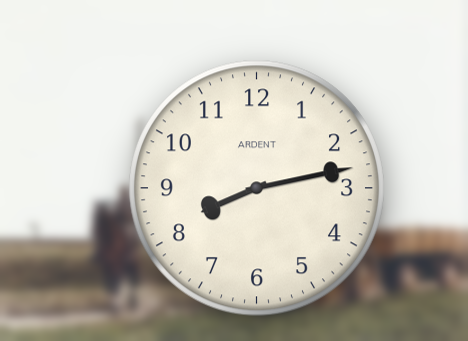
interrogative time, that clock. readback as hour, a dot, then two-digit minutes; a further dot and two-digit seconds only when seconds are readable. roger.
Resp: 8.13
